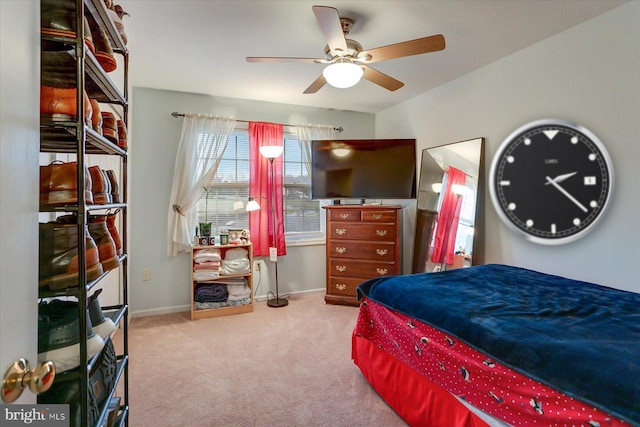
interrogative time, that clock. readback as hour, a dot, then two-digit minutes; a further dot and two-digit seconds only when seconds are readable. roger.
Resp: 2.22
